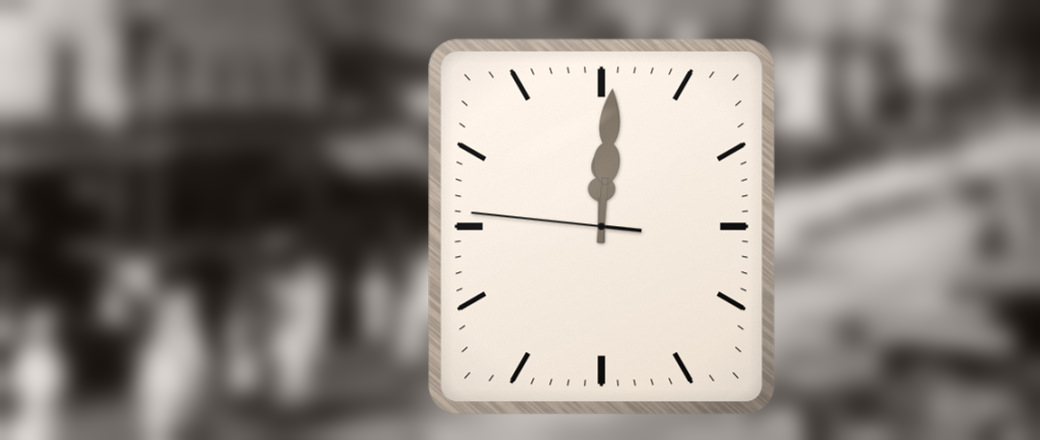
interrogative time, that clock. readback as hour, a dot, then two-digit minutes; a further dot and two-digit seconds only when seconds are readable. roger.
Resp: 12.00.46
